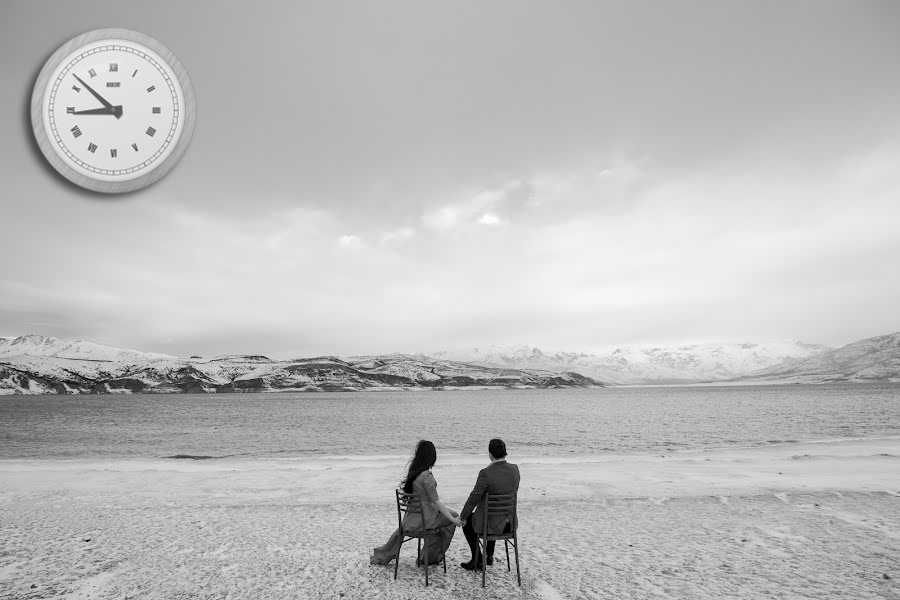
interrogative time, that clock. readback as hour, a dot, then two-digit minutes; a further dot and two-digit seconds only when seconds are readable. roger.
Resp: 8.52
